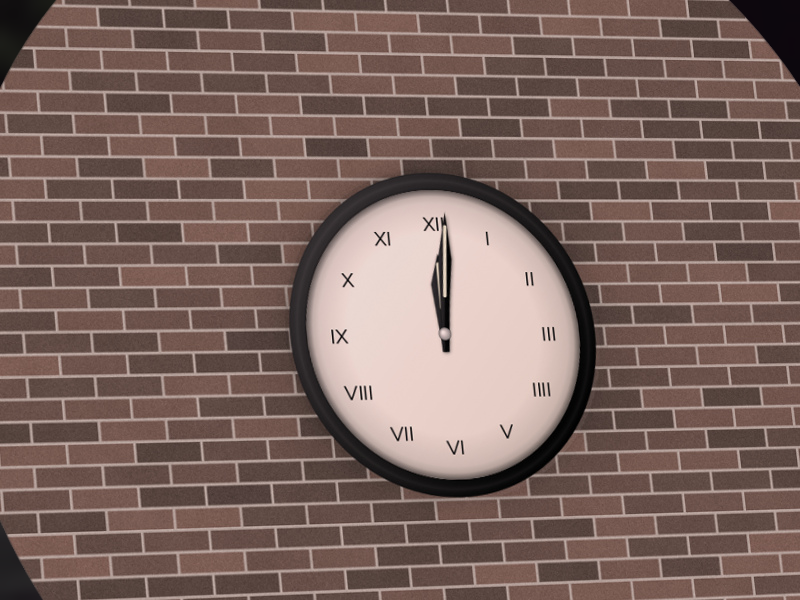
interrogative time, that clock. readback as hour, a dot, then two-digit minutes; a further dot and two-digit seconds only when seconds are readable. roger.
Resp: 12.01
